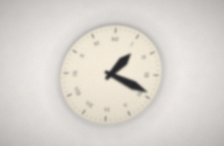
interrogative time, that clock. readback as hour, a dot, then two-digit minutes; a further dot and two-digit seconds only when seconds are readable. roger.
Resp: 1.19
